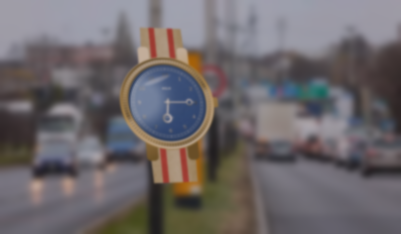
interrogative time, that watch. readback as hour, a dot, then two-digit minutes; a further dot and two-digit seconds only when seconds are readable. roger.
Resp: 6.15
